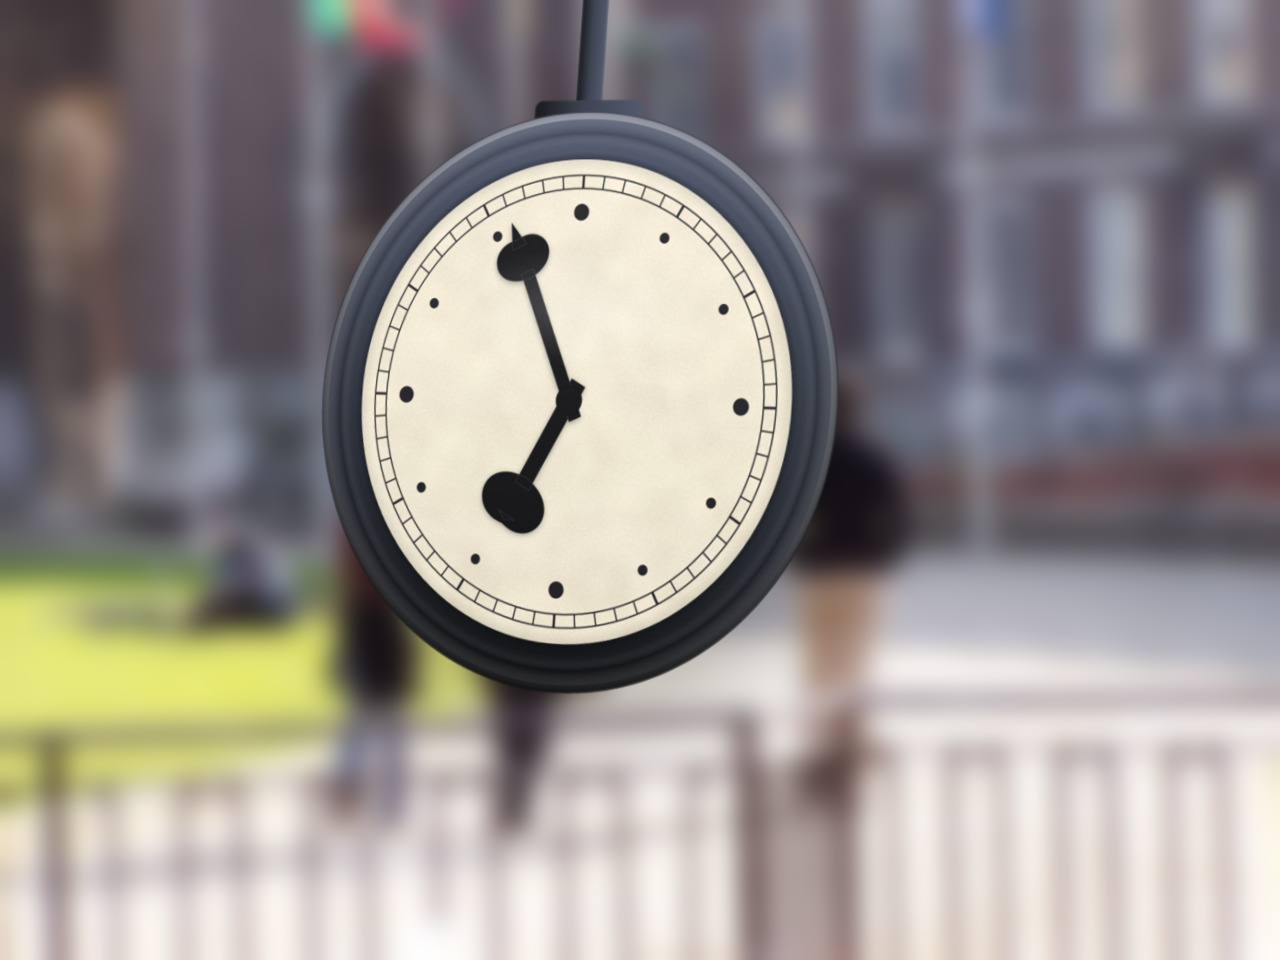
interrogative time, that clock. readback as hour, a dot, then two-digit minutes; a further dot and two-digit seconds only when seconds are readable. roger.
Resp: 6.56
